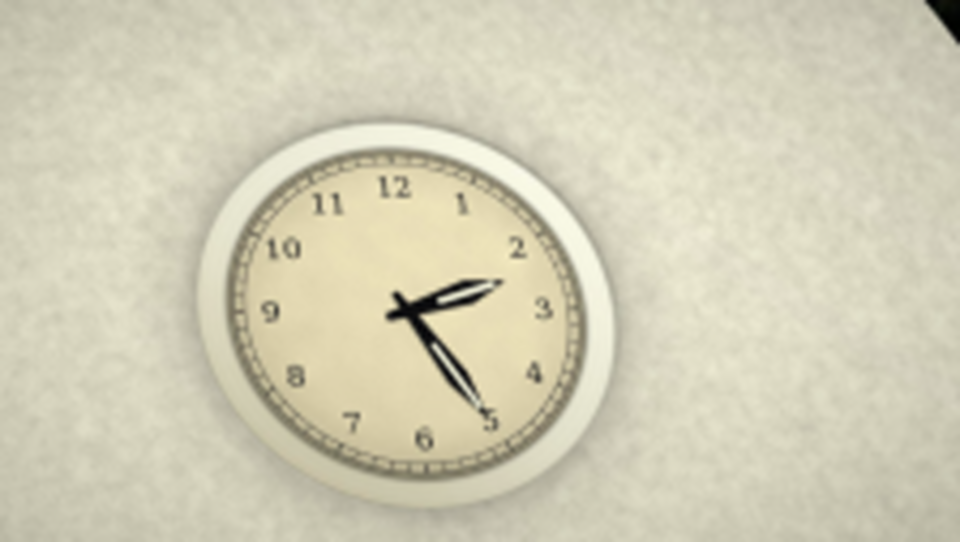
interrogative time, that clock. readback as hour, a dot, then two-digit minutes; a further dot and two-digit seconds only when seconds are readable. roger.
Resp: 2.25
